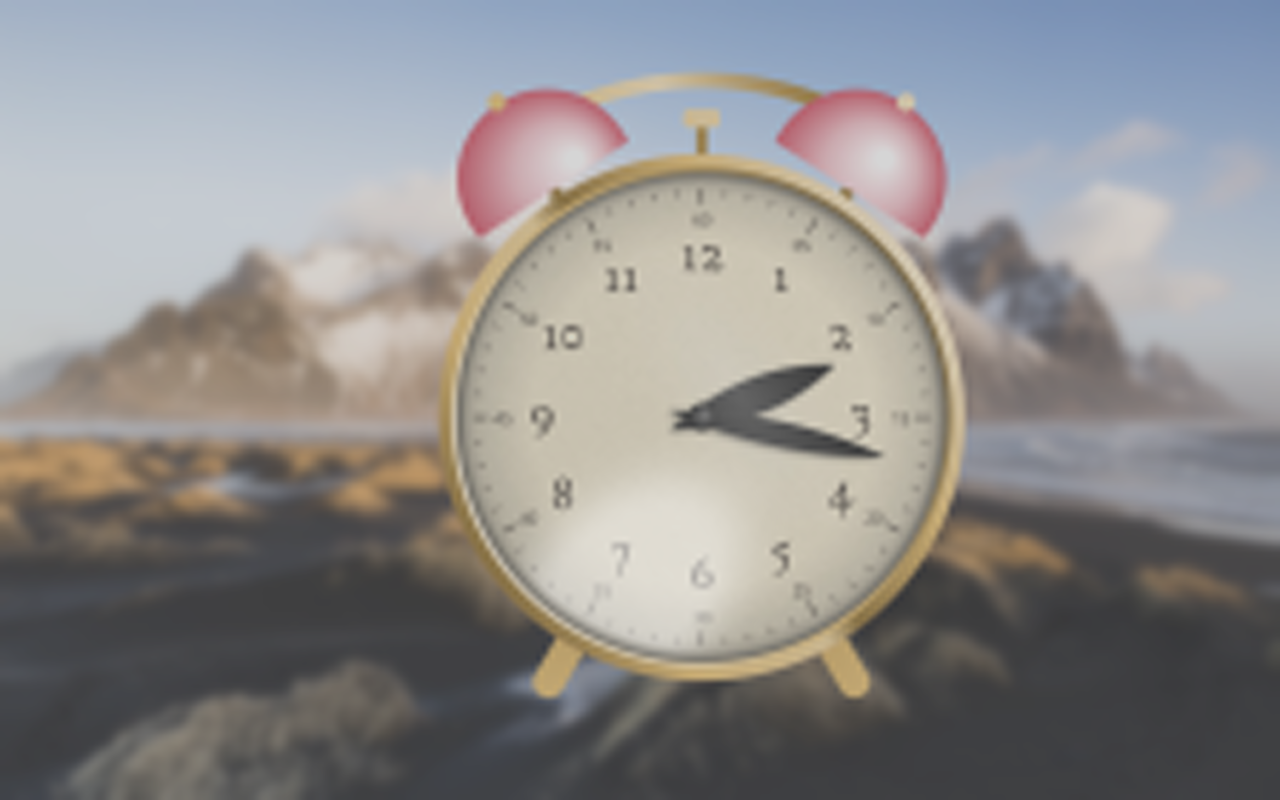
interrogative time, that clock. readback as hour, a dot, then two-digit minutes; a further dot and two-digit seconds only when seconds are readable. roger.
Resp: 2.17
